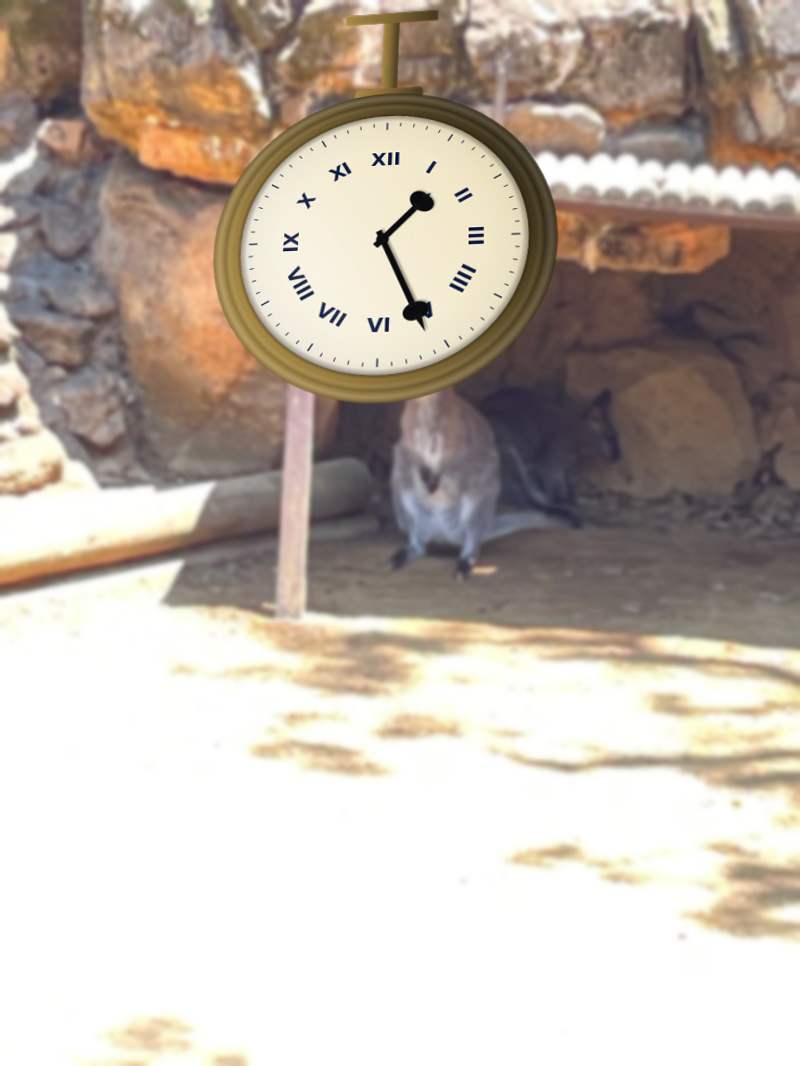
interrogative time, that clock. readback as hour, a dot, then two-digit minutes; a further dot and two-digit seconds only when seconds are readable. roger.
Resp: 1.26
